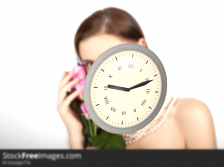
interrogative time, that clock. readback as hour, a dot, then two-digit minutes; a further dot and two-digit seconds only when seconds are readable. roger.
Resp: 9.11
